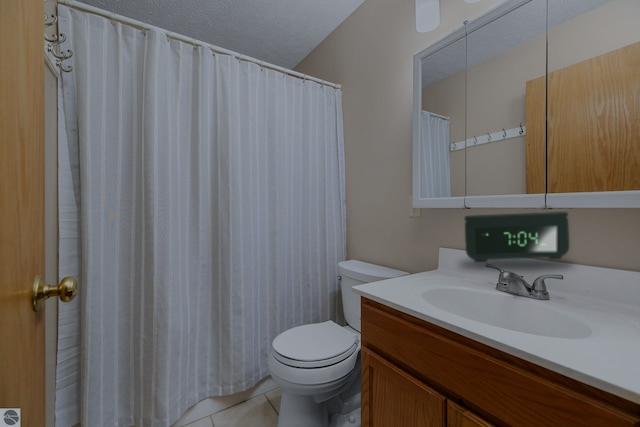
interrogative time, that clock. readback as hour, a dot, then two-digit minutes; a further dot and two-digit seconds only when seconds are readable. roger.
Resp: 7.04
